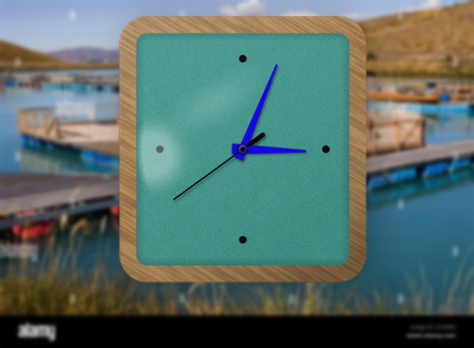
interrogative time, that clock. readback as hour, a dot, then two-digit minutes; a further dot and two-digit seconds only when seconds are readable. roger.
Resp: 3.03.39
